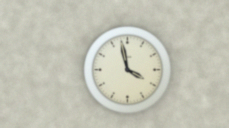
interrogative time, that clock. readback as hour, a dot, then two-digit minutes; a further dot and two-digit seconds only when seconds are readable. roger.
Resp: 3.58
